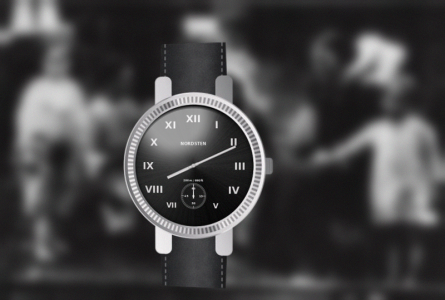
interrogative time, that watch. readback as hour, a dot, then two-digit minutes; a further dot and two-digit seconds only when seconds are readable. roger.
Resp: 8.11
